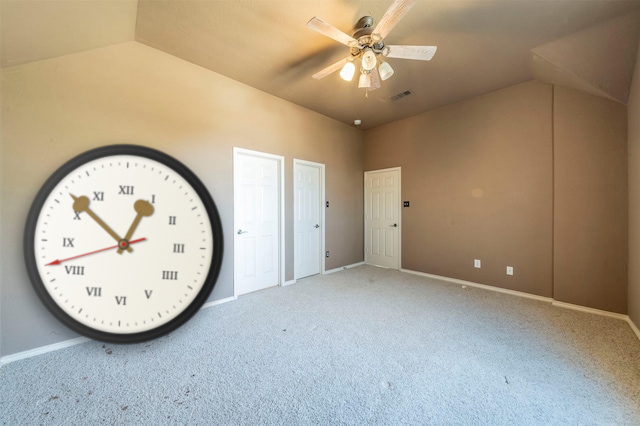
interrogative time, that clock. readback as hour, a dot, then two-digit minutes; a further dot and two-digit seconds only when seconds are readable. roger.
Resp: 12.51.42
